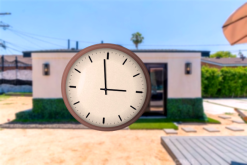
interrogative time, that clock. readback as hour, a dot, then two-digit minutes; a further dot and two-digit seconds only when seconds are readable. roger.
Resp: 2.59
